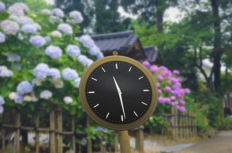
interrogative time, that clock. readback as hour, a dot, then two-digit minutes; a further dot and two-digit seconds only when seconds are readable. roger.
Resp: 11.29
